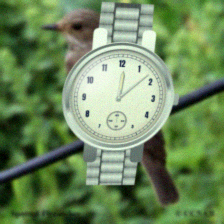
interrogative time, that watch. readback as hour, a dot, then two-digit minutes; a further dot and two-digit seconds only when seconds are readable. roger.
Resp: 12.08
